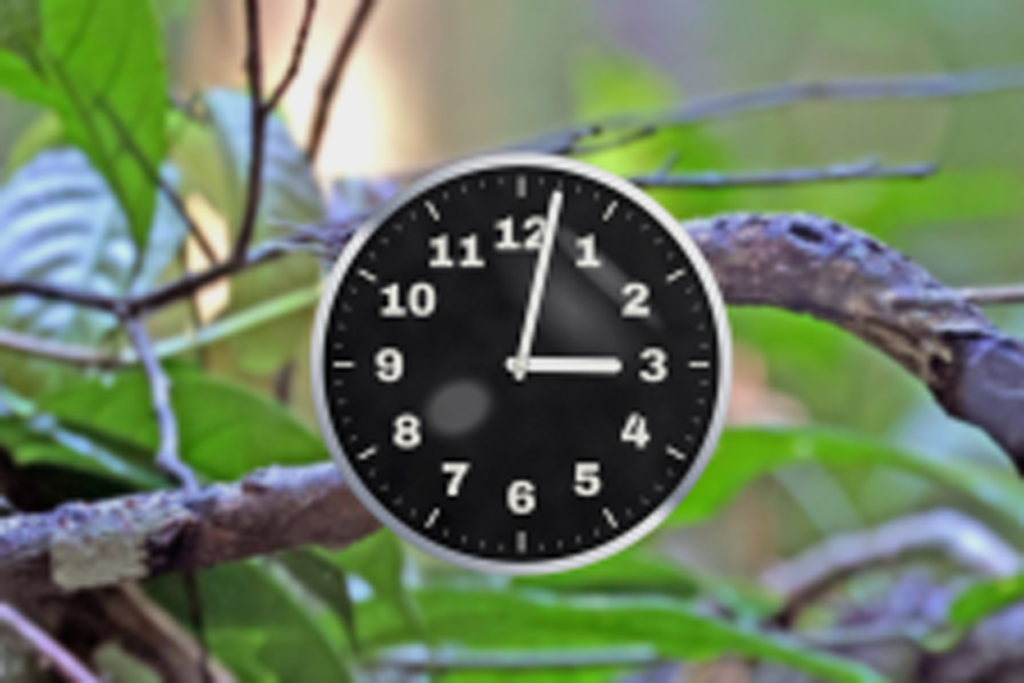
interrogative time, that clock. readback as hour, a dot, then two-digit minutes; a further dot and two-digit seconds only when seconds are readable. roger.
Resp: 3.02
